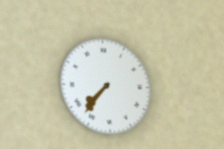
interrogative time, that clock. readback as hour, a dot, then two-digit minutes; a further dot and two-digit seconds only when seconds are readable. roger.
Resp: 7.37
